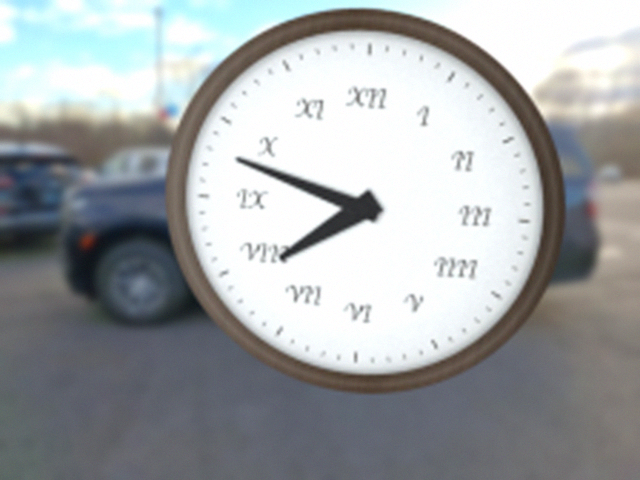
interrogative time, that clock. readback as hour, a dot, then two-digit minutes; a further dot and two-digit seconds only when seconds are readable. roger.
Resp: 7.48
